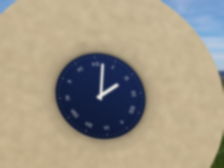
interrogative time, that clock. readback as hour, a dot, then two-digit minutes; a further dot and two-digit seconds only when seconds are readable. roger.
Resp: 2.02
